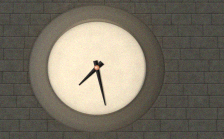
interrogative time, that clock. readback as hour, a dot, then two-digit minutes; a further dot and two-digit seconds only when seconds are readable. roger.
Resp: 7.28
